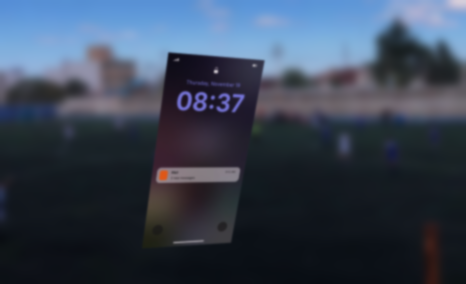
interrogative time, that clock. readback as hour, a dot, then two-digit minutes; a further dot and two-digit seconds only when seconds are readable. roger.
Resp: 8.37
